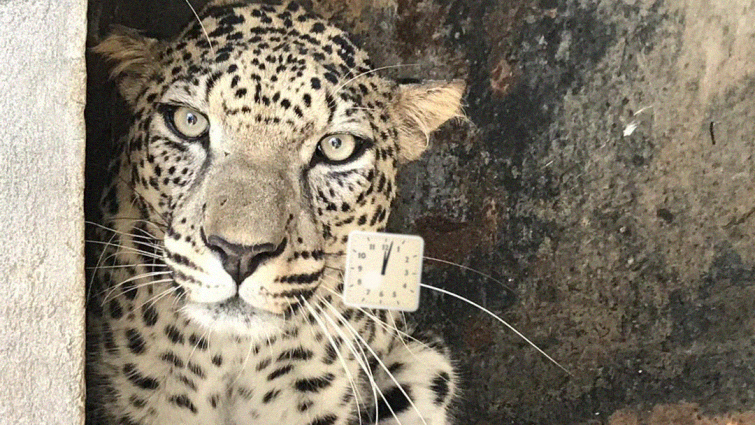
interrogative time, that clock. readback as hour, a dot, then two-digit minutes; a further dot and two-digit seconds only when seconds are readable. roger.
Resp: 12.02
